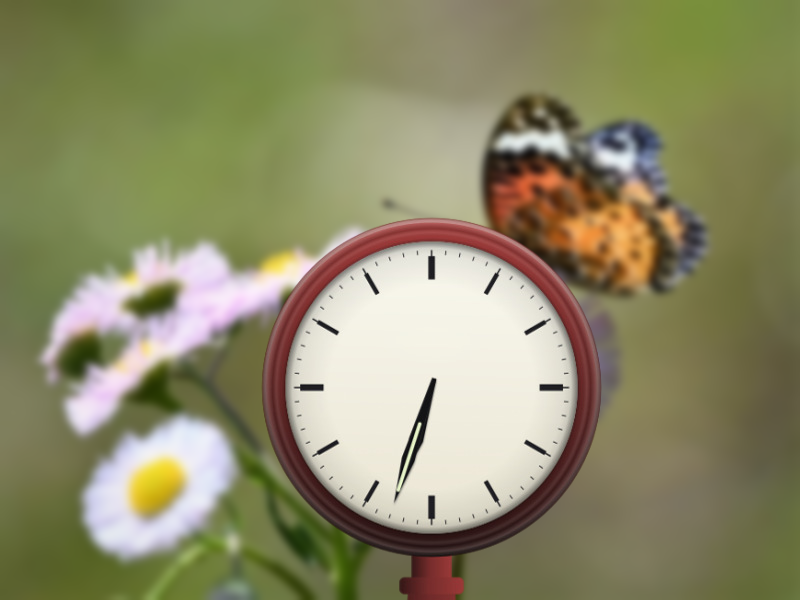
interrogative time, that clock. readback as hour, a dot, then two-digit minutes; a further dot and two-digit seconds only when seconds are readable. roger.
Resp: 6.33
